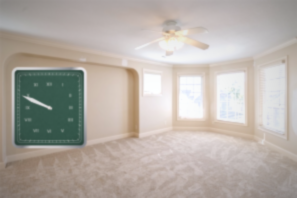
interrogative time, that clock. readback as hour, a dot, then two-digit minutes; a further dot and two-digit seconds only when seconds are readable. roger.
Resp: 9.49
